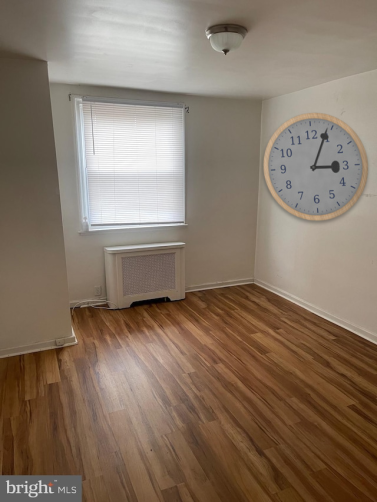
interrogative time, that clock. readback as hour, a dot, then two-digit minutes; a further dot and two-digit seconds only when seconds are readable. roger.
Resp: 3.04
